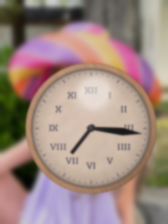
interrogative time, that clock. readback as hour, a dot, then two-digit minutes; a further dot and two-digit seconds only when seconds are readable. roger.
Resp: 7.16
